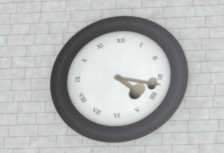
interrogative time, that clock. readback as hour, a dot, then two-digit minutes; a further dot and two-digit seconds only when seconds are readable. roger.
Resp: 4.17
